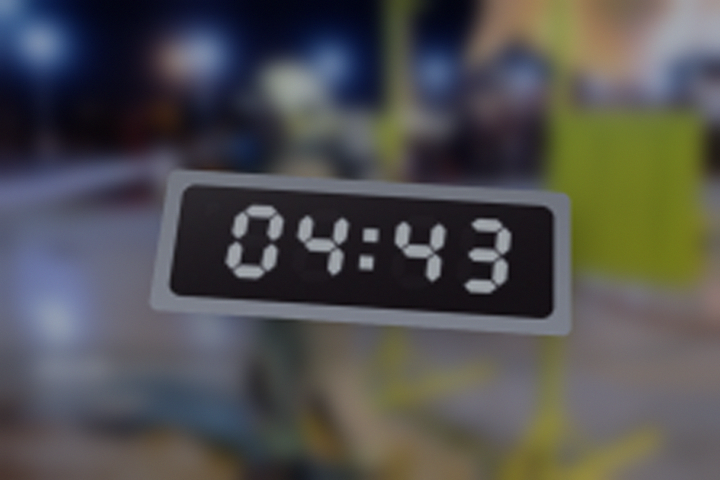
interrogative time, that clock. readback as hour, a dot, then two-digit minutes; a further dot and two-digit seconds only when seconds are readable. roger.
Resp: 4.43
